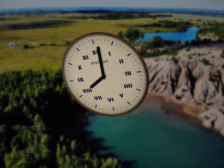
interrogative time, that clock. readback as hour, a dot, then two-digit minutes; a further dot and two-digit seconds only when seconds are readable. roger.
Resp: 8.01
